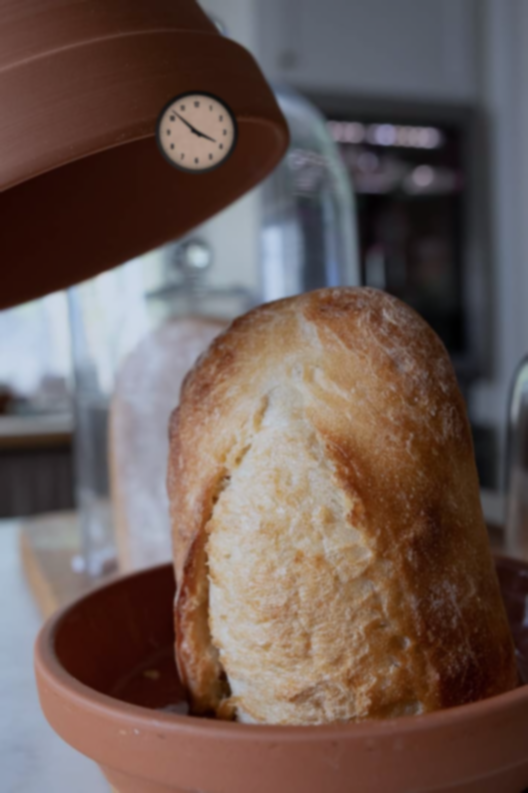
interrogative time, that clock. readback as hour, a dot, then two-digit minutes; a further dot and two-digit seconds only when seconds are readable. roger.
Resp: 3.52
